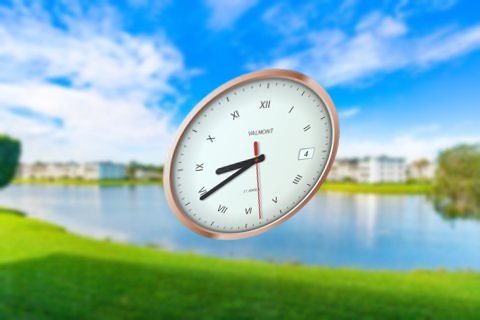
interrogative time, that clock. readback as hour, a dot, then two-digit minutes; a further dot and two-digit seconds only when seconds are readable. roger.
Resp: 8.39.28
